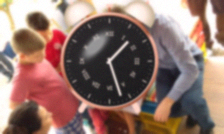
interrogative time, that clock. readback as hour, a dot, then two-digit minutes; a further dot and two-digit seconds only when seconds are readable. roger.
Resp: 1.27
